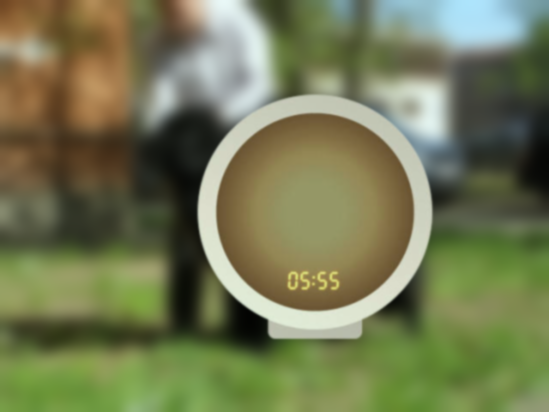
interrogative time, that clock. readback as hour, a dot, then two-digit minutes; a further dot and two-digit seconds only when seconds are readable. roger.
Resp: 5.55
